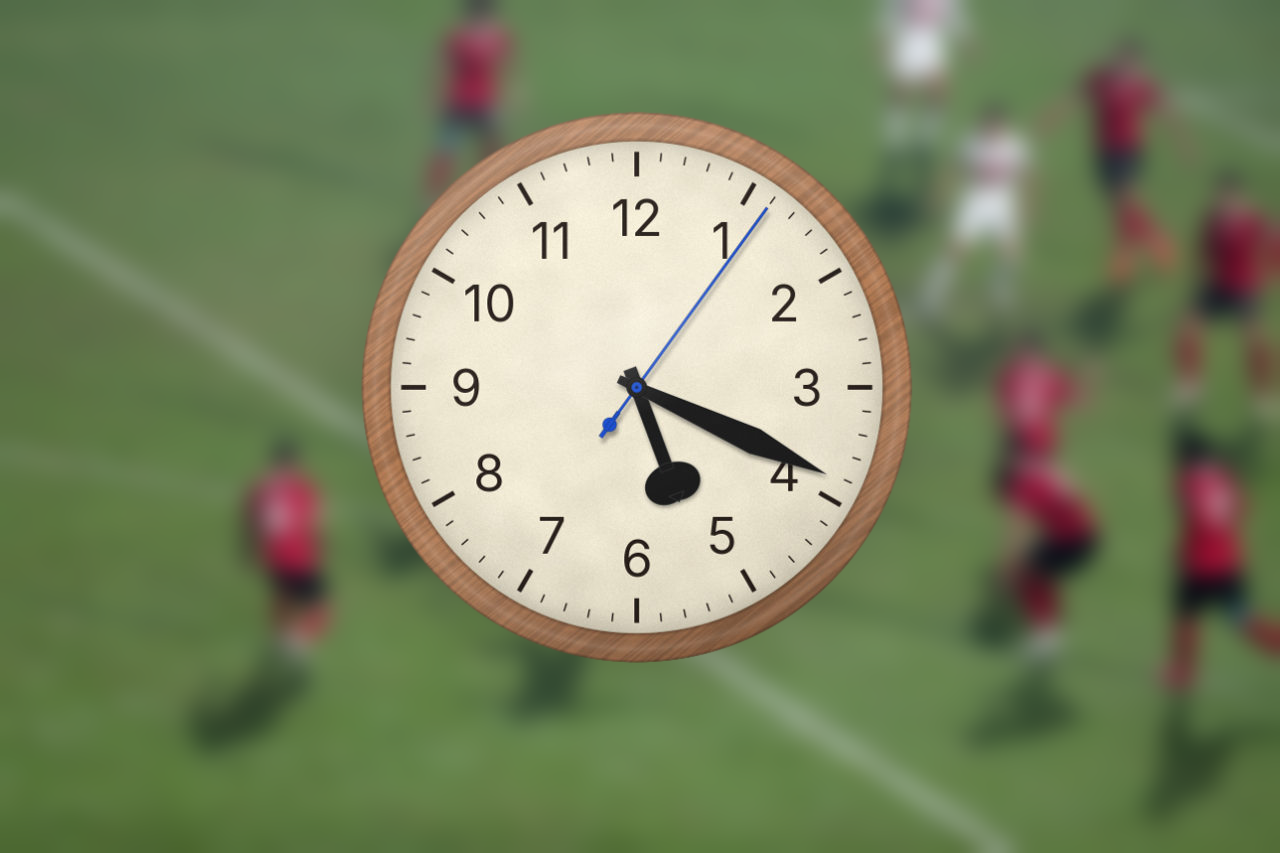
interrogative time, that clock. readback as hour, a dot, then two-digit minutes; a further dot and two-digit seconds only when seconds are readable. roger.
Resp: 5.19.06
